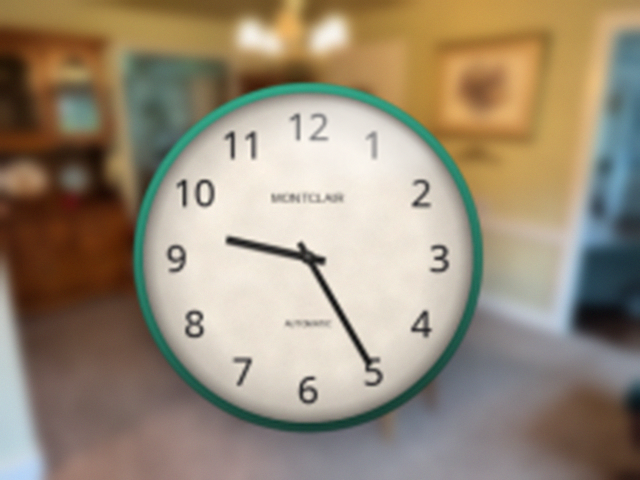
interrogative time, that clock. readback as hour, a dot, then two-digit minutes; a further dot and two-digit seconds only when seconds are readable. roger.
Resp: 9.25
